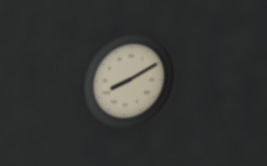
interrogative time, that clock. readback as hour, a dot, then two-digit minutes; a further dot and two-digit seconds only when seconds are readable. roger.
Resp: 8.10
